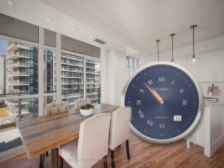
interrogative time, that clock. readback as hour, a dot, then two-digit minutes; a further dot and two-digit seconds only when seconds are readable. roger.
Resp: 10.53
